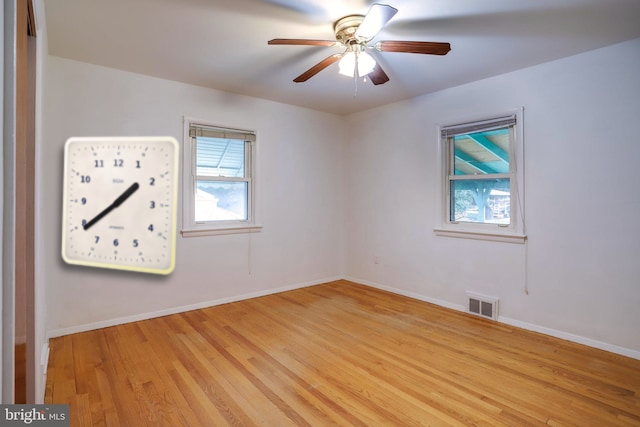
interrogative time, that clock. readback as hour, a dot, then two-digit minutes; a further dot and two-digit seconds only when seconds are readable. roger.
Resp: 1.39
